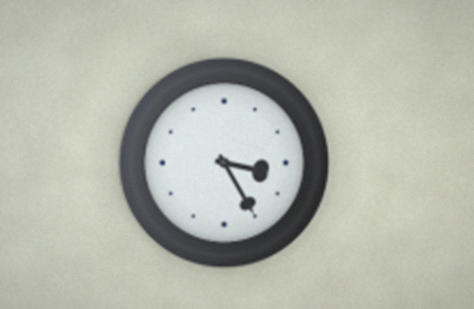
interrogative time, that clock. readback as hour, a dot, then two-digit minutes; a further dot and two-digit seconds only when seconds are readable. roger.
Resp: 3.25
